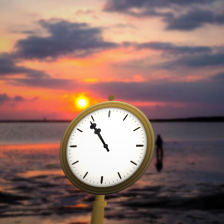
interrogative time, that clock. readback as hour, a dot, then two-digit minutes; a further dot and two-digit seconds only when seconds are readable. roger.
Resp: 10.54
